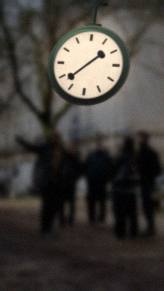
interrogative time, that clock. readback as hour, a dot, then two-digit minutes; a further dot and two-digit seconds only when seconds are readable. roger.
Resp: 1.38
